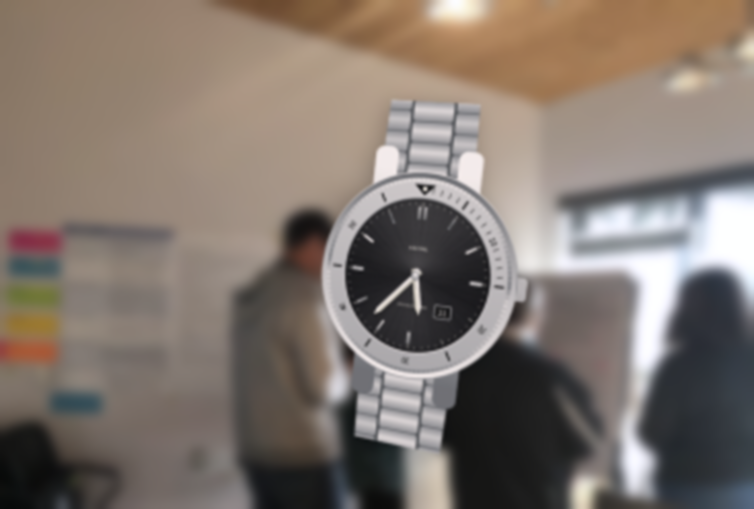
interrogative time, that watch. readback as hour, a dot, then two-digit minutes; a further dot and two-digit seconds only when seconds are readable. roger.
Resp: 5.37
